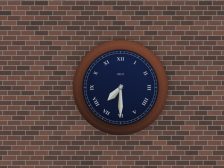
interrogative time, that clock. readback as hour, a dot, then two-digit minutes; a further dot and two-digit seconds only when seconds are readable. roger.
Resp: 7.30
